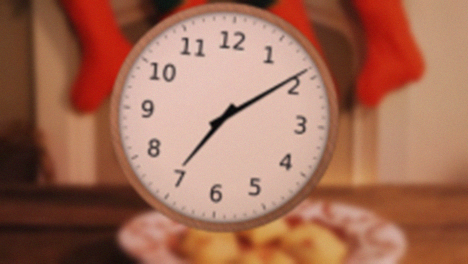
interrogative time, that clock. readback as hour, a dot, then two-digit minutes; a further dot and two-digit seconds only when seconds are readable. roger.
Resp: 7.09
